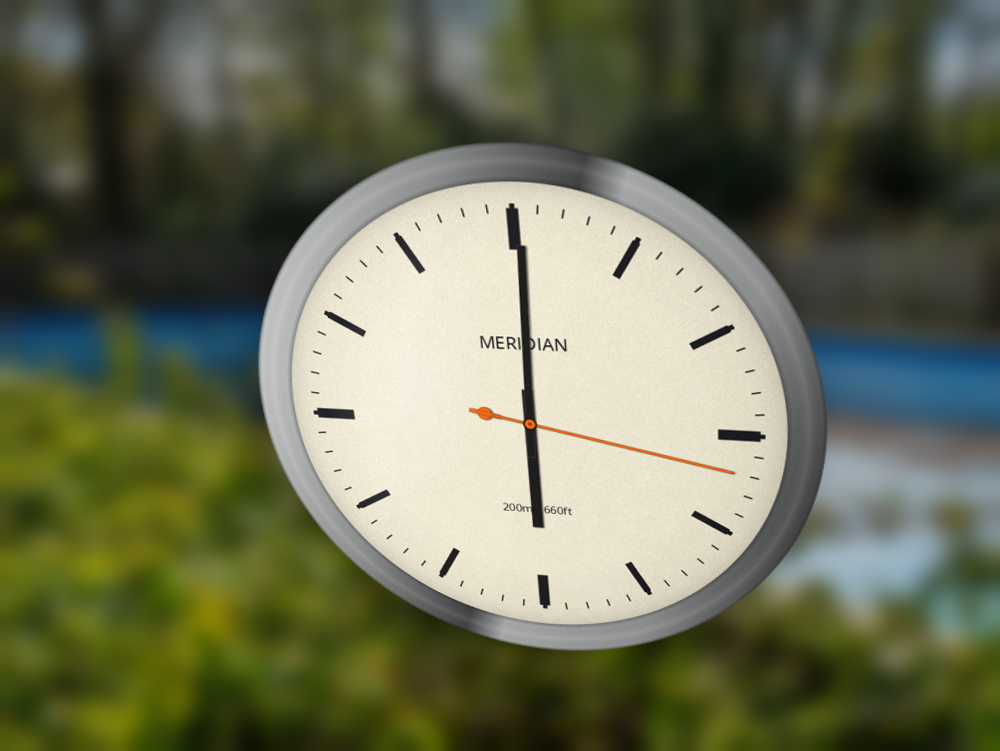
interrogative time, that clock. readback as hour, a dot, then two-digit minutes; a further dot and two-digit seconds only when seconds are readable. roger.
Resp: 6.00.17
